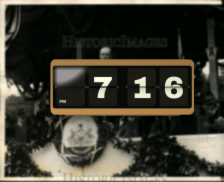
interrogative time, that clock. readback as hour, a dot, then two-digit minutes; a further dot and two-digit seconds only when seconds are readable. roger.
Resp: 7.16
